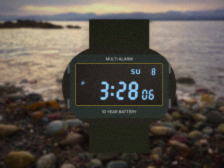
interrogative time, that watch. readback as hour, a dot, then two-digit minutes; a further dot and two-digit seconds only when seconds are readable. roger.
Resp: 3.28.06
